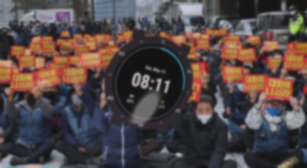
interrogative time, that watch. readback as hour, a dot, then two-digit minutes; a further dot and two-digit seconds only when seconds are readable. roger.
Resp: 8.11
